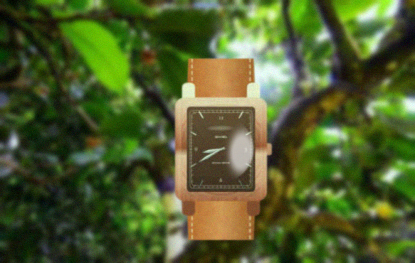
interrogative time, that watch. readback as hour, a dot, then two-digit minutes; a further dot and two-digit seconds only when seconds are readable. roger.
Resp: 8.40
